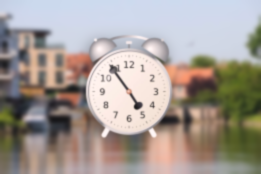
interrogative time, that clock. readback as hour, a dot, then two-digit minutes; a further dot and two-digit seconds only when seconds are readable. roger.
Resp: 4.54
